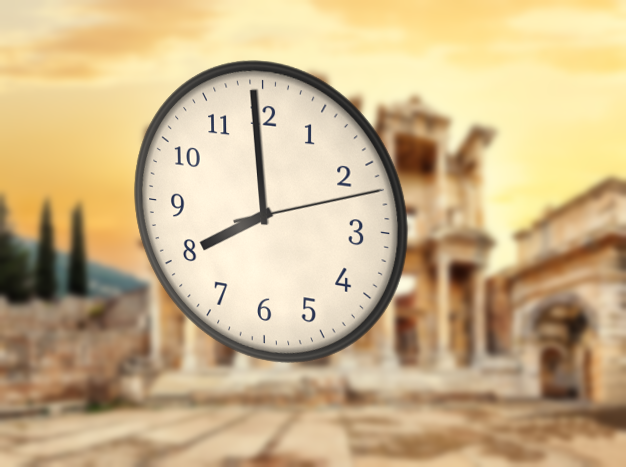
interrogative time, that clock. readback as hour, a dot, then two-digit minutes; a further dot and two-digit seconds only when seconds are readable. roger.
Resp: 7.59.12
